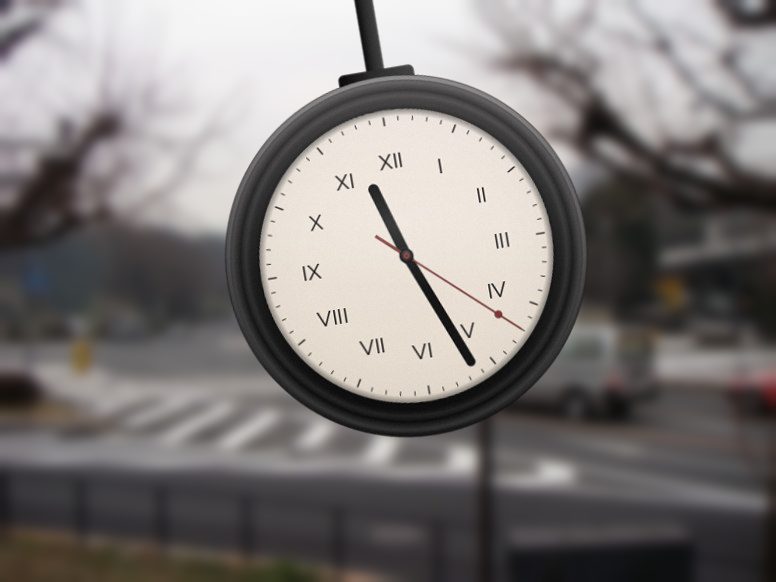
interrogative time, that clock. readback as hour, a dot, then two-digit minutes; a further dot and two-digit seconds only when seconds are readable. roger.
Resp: 11.26.22
